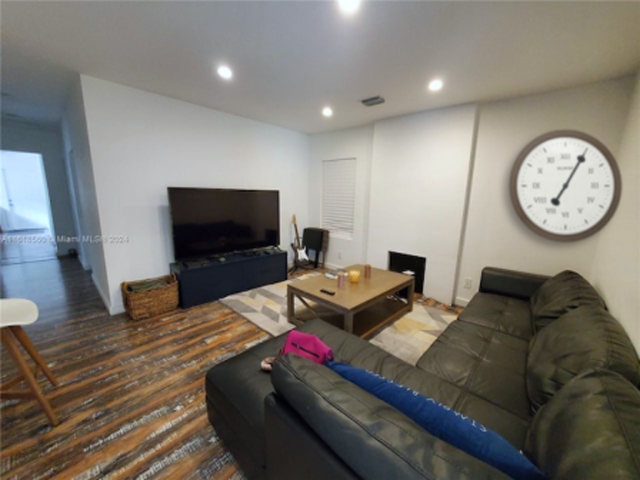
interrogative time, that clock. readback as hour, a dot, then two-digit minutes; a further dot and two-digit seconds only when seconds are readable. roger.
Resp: 7.05
